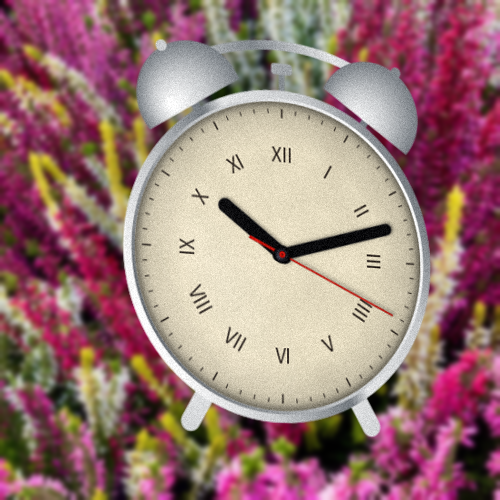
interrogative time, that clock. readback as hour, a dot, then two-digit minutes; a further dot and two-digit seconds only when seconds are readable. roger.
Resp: 10.12.19
